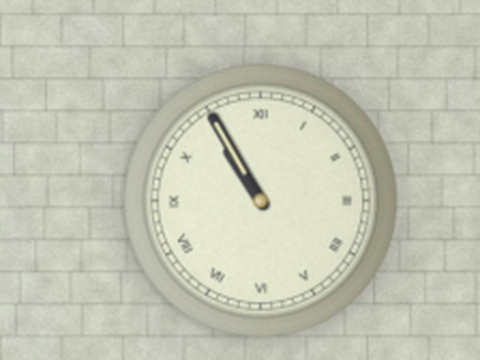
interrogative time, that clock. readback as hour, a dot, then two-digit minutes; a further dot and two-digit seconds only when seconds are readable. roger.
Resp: 10.55
